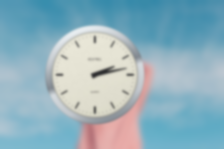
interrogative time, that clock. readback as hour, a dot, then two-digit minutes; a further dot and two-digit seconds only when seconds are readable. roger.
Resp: 2.13
